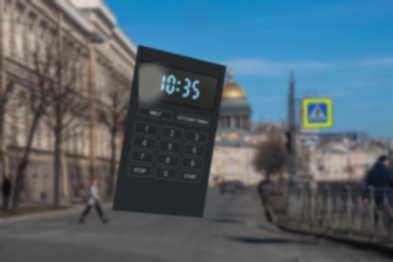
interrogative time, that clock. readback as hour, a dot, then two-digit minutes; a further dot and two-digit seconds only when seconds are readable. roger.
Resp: 10.35
